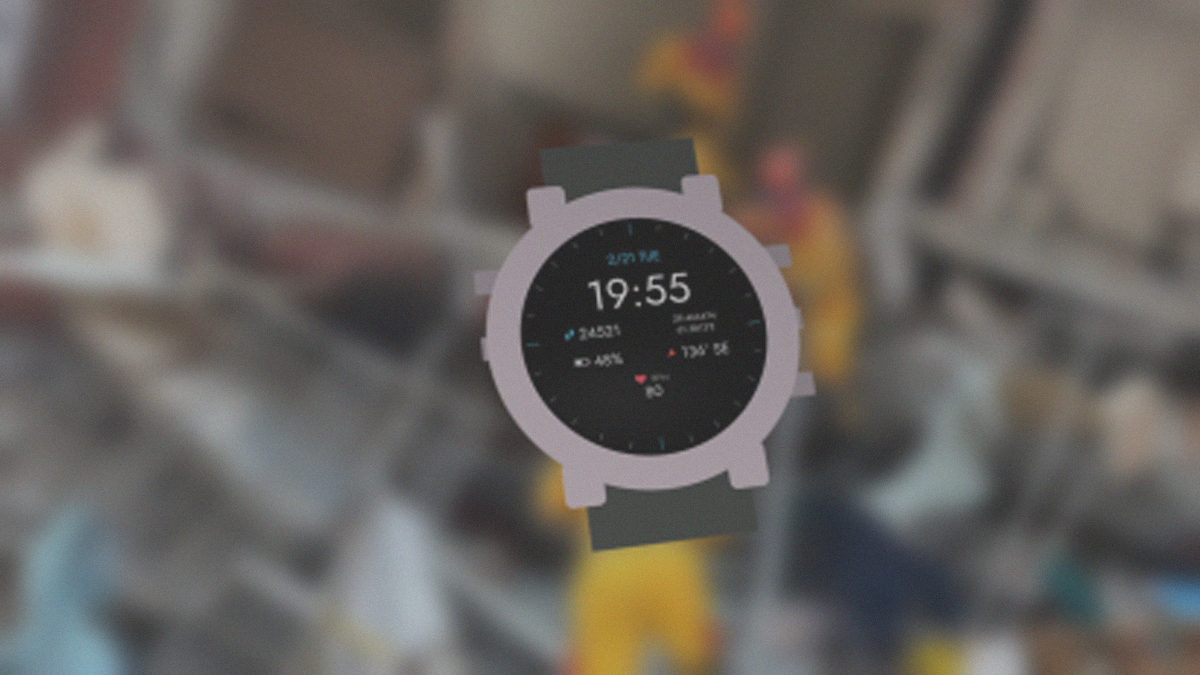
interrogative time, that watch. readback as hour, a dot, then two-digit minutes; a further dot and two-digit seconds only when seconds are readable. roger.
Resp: 19.55
